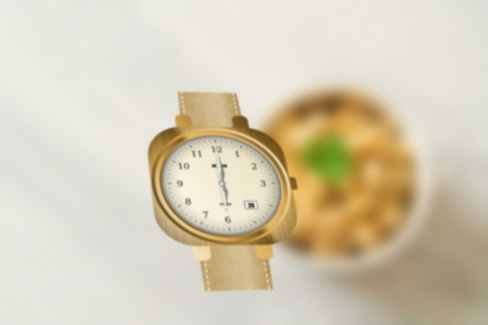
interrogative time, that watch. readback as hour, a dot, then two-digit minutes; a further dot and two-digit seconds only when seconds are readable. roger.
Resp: 6.00
